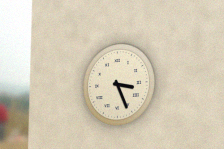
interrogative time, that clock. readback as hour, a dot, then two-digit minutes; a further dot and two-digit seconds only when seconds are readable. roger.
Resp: 3.26
